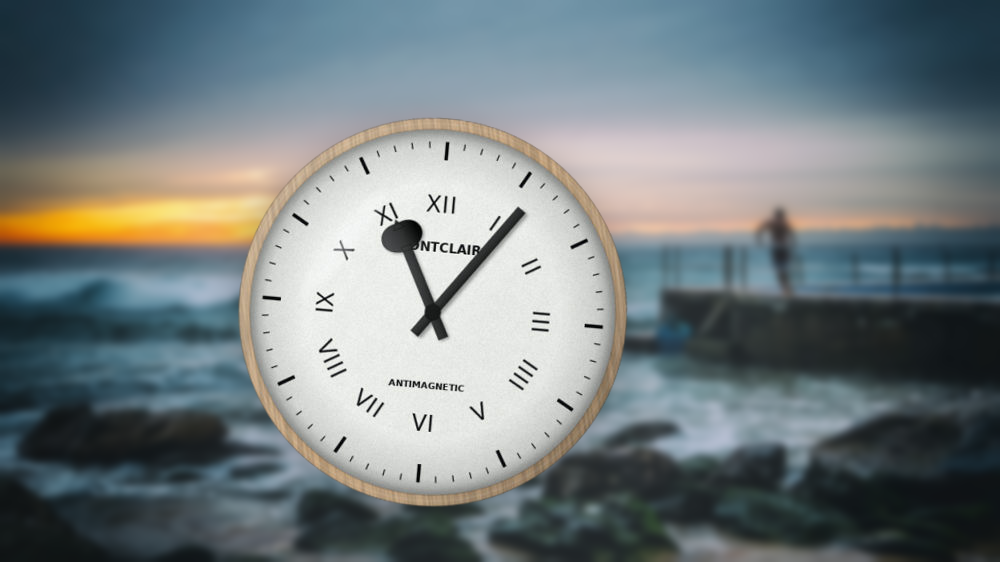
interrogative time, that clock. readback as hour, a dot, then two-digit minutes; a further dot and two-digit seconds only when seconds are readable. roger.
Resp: 11.06
